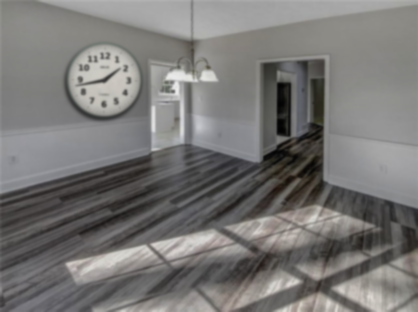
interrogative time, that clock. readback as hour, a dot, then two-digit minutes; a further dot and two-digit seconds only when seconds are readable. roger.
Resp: 1.43
